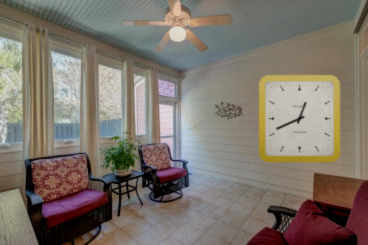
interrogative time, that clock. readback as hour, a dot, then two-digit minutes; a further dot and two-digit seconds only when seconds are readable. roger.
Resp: 12.41
